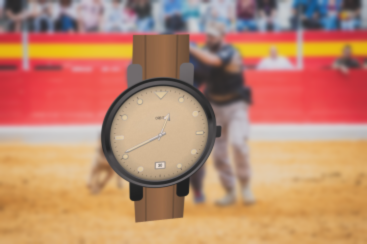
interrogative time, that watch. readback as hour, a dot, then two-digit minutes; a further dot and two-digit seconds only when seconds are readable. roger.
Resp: 12.41
